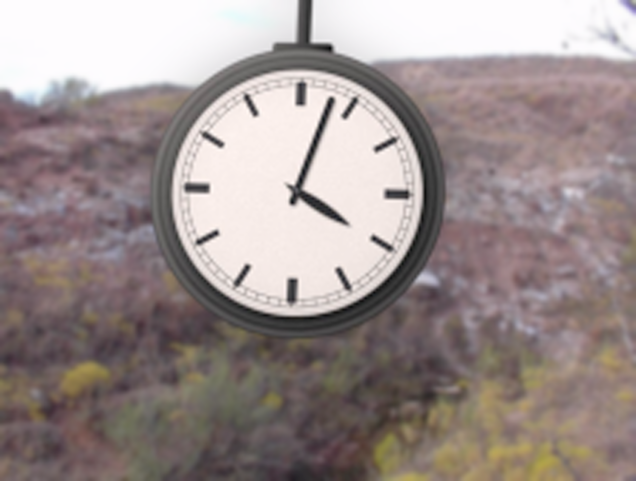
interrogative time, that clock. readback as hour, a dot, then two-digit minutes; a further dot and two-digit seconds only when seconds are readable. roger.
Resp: 4.03
